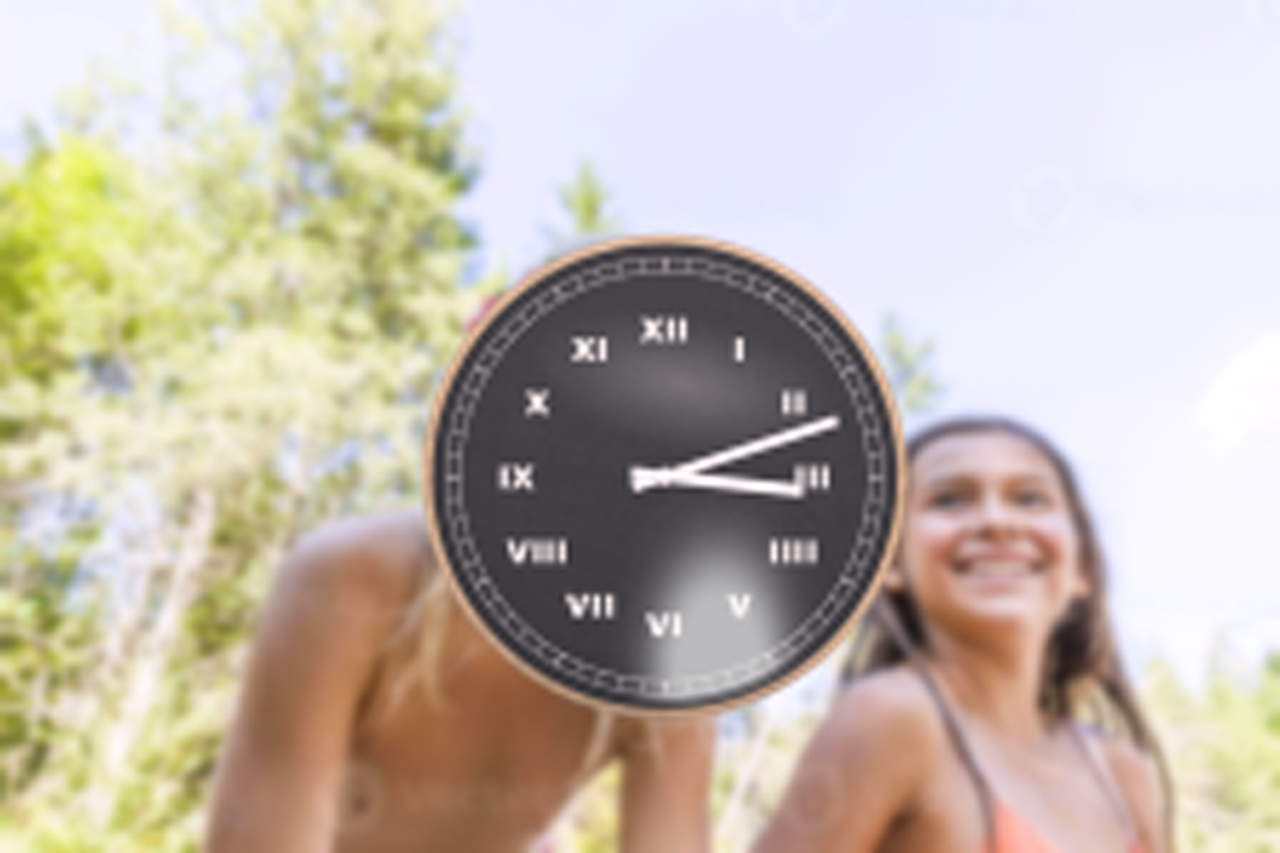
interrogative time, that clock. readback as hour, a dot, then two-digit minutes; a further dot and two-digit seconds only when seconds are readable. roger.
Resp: 3.12
